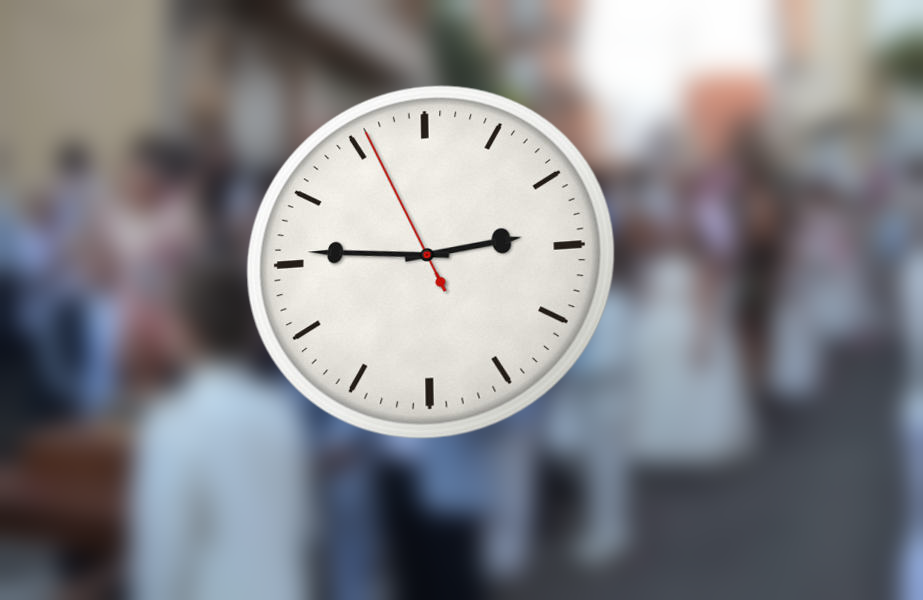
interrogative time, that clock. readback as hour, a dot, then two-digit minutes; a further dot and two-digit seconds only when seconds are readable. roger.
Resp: 2.45.56
